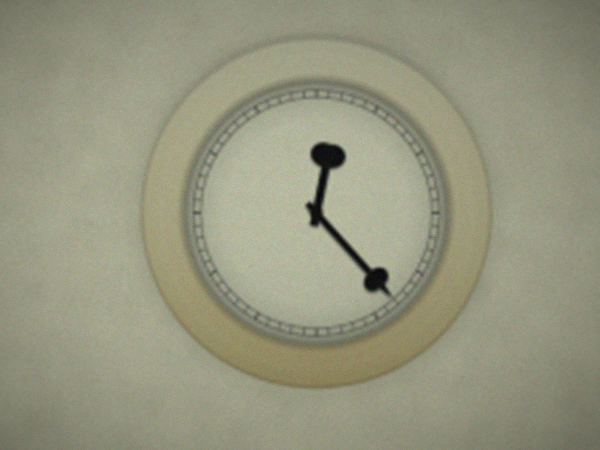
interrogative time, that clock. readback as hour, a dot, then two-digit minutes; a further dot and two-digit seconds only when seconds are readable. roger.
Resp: 12.23
